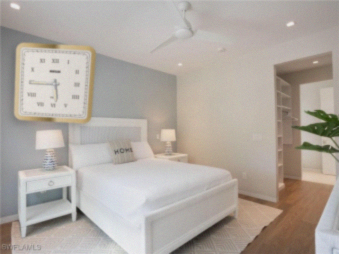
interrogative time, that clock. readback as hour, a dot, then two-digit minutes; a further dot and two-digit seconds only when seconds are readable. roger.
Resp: 5.45
